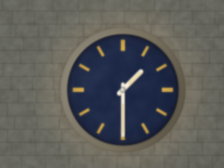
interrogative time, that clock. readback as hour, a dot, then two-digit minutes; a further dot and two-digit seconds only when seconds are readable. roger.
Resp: 1.30
